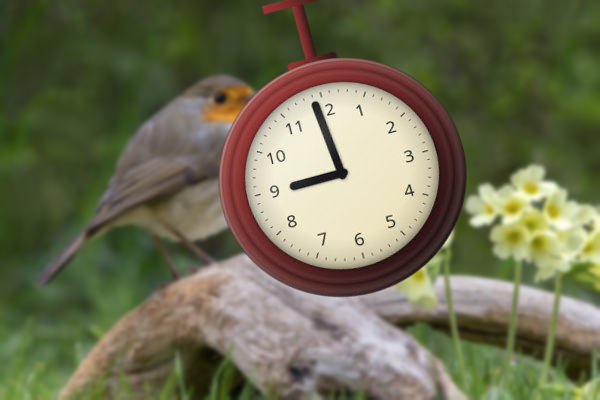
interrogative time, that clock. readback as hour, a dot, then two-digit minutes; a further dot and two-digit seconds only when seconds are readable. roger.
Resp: 8.59
